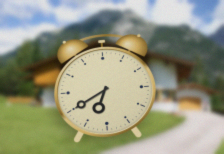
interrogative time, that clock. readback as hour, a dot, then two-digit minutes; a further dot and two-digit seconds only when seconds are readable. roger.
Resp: 6.40
